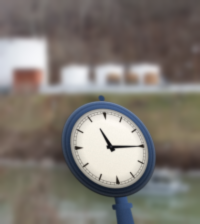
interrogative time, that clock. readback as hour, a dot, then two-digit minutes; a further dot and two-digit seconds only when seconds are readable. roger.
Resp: 11.15
